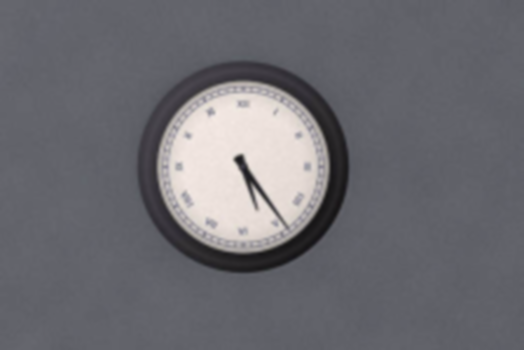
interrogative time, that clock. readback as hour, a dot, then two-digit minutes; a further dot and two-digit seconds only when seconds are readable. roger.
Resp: 5.24
